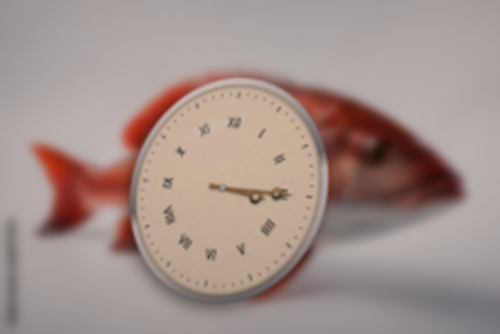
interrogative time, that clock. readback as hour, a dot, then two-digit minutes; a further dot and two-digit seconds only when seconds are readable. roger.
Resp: 3.15
